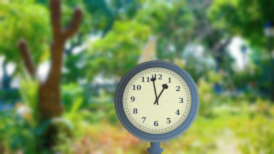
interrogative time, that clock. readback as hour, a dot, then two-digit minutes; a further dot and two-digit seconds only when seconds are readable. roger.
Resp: 12.58
